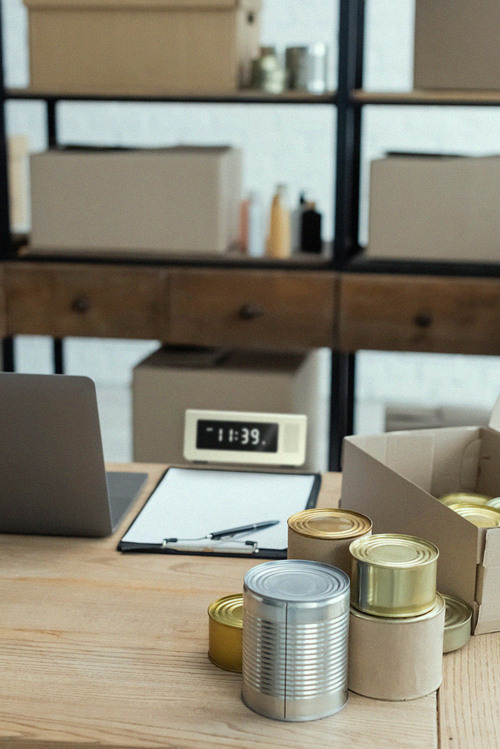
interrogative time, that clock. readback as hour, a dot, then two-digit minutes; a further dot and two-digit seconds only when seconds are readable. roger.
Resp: 11.39
